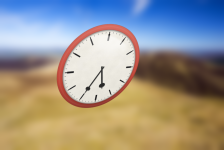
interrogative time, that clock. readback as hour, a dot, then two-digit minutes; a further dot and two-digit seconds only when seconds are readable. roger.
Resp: 5.35
